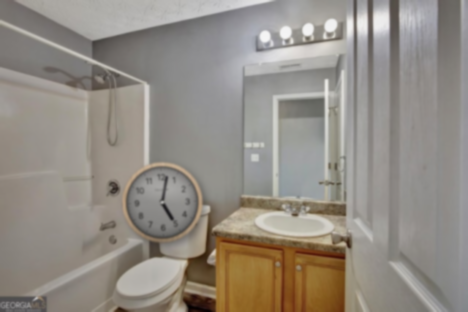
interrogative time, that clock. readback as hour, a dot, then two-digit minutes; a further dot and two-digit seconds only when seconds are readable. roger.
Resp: 5.02
